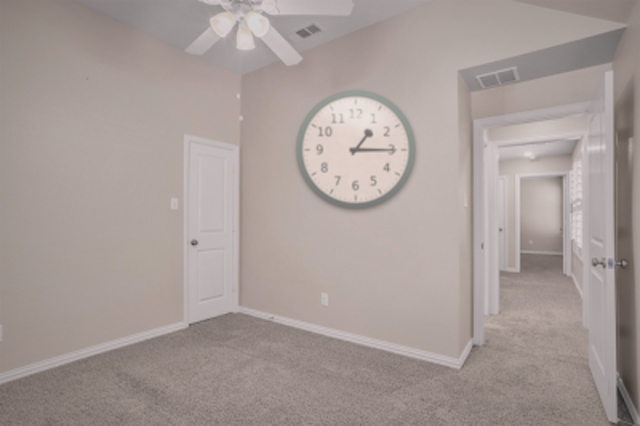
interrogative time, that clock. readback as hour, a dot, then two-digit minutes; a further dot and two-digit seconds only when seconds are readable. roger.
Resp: 1.15
